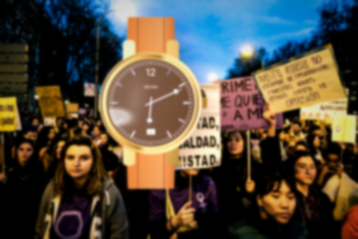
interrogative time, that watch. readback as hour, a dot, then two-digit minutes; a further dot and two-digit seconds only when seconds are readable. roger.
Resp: 6.11
